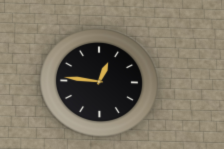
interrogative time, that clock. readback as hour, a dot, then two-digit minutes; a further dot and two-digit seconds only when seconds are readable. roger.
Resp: 12.46
